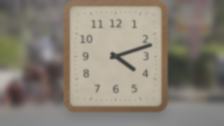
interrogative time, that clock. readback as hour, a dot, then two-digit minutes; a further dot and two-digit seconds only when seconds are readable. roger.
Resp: 4.12
